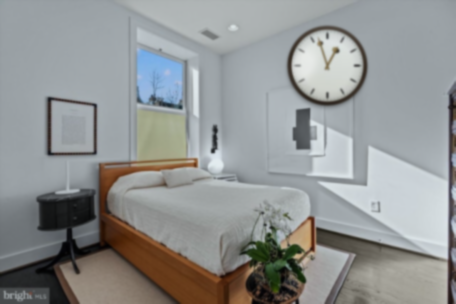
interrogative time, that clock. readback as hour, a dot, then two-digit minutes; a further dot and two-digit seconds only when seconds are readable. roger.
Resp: 12.57
